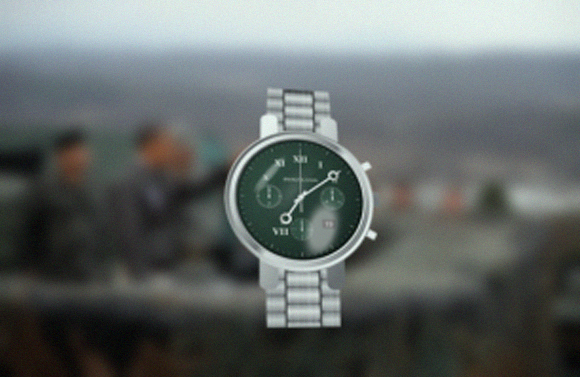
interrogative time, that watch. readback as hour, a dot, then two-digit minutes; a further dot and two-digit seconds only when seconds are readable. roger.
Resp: 7.09
